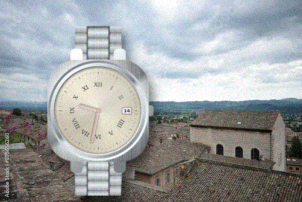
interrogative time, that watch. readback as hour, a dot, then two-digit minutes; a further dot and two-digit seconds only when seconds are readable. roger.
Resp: 9.32
